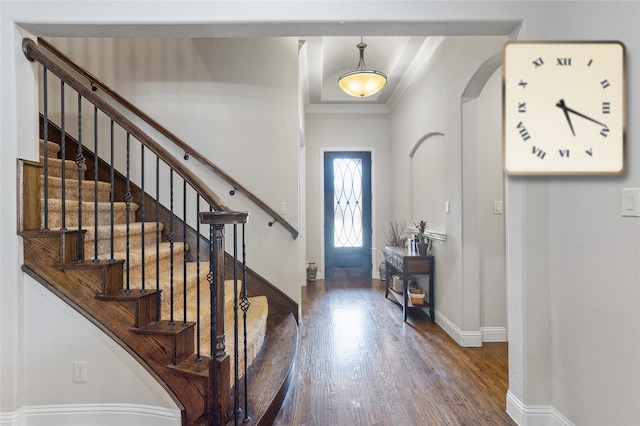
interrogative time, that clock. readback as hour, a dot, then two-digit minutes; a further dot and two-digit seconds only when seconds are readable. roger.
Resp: 5.19
